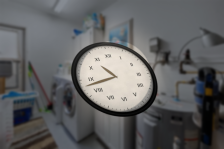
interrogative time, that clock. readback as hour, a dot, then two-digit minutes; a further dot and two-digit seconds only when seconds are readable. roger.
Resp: 10.43
